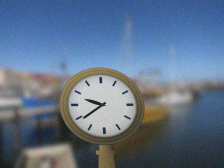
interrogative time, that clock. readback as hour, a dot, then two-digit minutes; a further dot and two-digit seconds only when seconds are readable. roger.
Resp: 9.39
